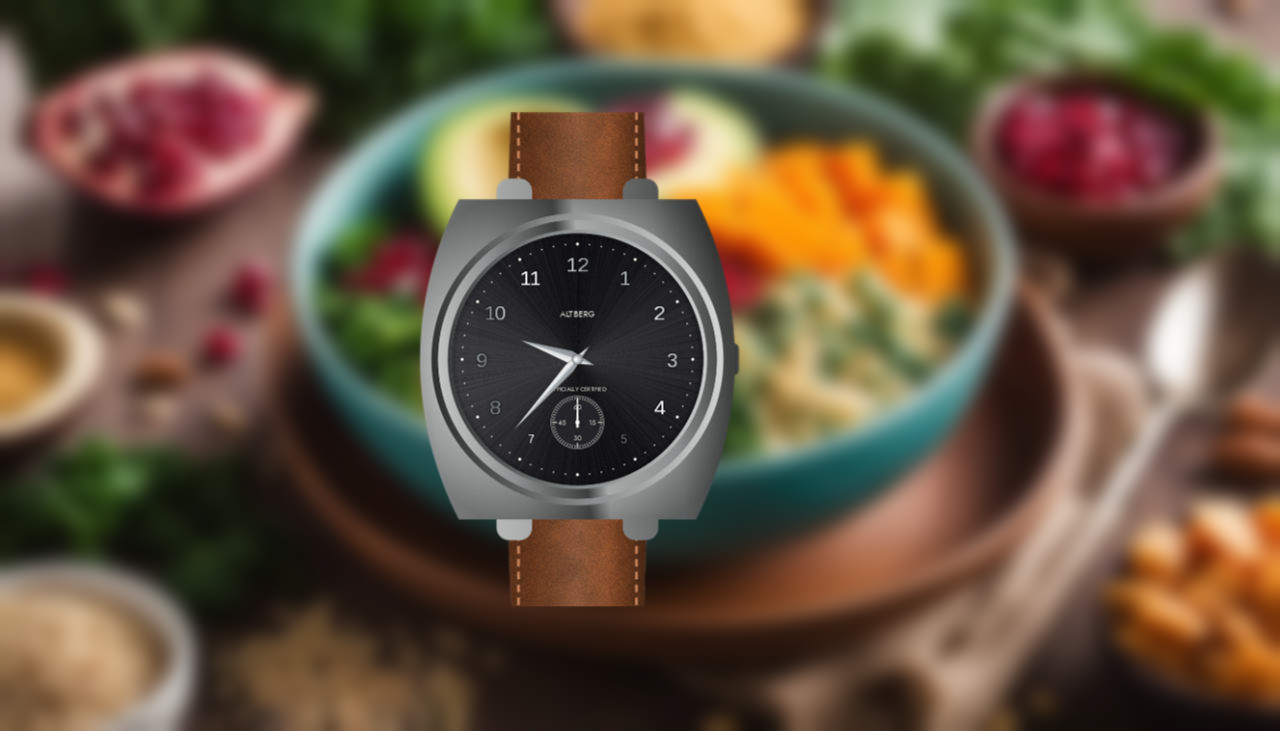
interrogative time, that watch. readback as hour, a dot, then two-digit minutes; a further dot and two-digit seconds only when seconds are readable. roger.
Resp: 9.37
